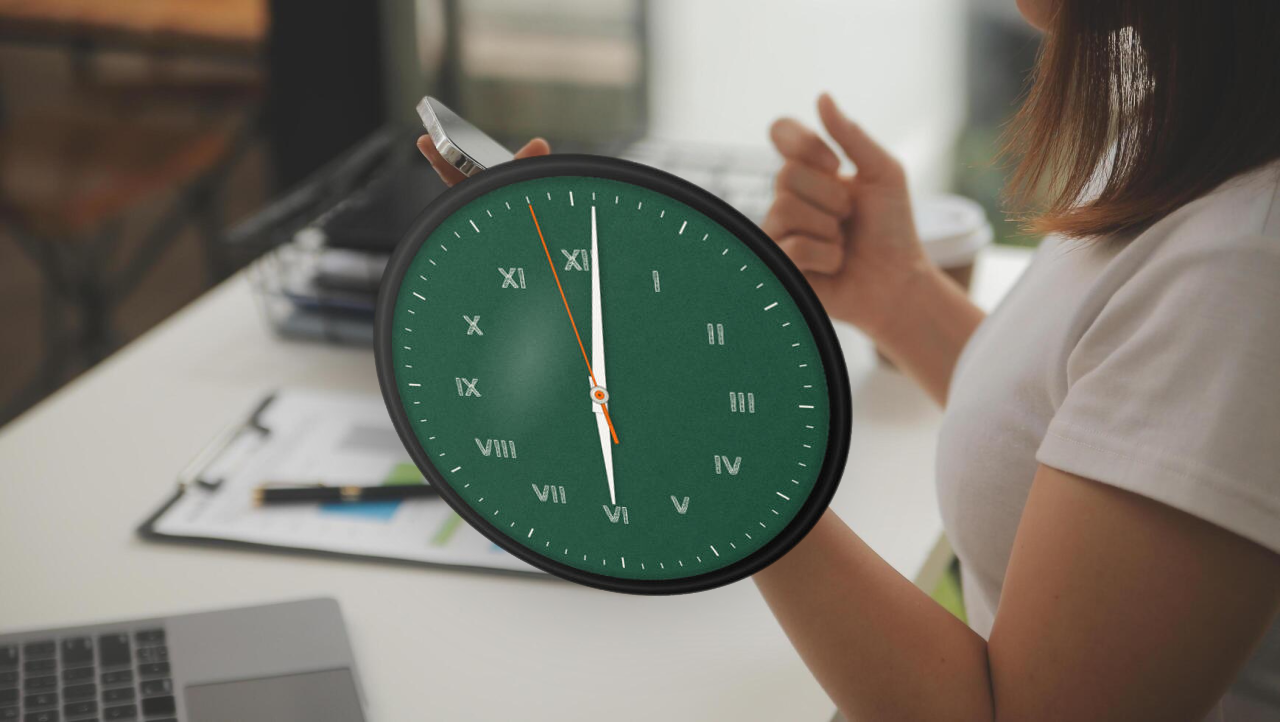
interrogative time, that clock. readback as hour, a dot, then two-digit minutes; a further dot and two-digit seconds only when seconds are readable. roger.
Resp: 6.00.58
